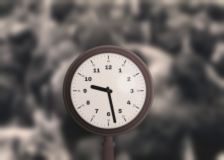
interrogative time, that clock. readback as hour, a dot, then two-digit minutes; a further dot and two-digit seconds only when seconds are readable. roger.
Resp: 9.28
